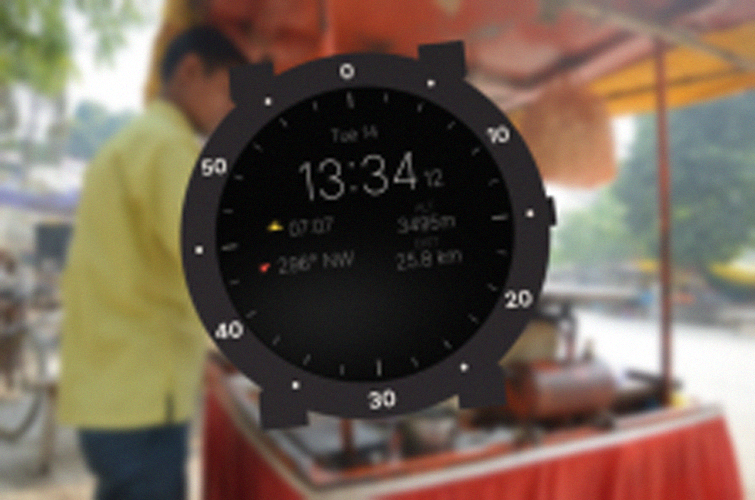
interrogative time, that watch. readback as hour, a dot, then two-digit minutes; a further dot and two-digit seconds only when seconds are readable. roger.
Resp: 13.34
